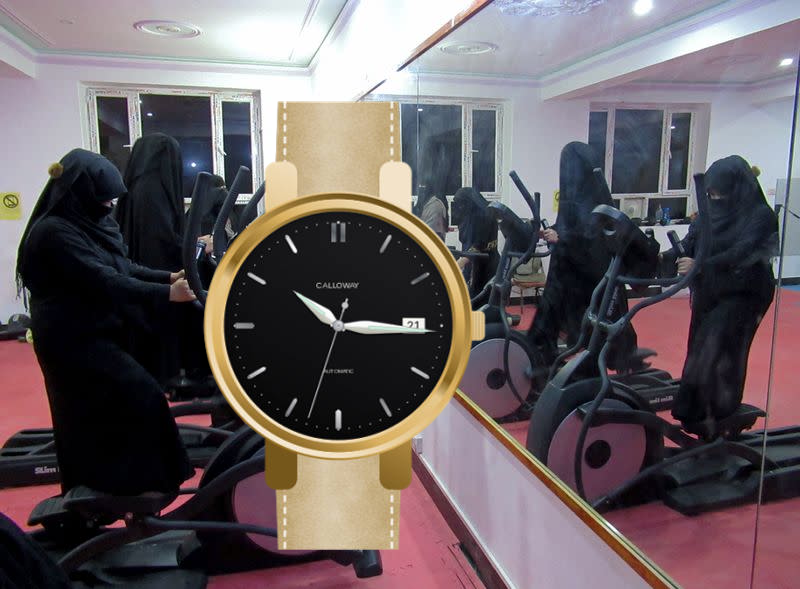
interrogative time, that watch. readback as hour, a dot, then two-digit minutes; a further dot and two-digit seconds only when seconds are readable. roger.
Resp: 10.15.33
